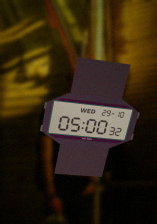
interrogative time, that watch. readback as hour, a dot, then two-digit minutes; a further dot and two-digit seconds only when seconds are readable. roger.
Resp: 5.00.32
